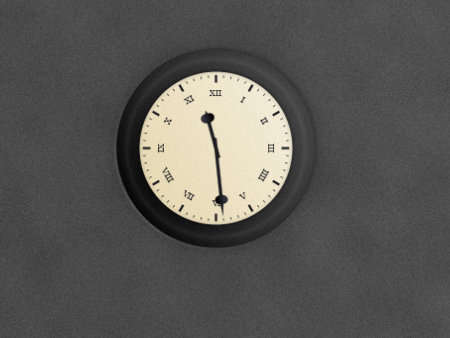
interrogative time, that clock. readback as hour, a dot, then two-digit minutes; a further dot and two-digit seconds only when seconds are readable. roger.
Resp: 11.29
